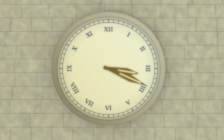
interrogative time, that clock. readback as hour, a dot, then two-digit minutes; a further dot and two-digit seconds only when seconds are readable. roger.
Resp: 3.19
